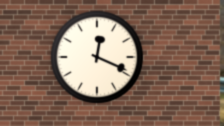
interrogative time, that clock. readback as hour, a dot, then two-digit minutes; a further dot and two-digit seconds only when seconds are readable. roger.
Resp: 12.19
